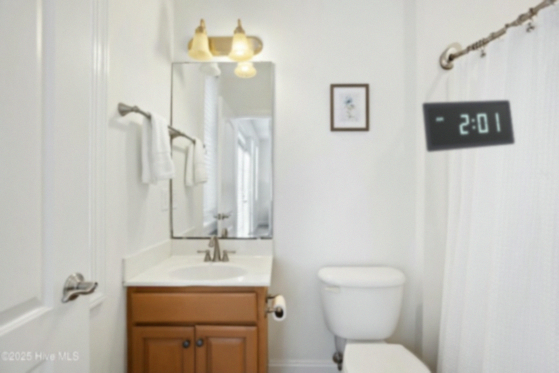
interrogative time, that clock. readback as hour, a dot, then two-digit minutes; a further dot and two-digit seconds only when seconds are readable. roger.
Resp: 2.01
